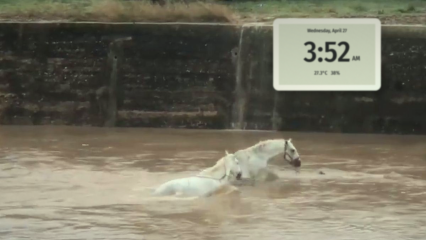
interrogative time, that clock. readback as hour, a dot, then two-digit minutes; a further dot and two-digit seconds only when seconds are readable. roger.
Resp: 3.52
